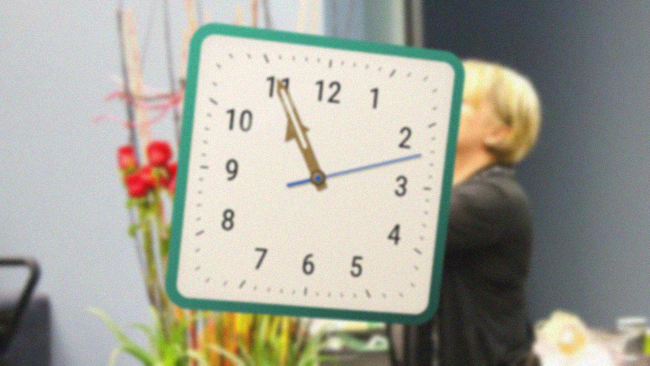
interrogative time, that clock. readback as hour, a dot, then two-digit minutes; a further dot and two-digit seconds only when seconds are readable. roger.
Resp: 10.55.12
